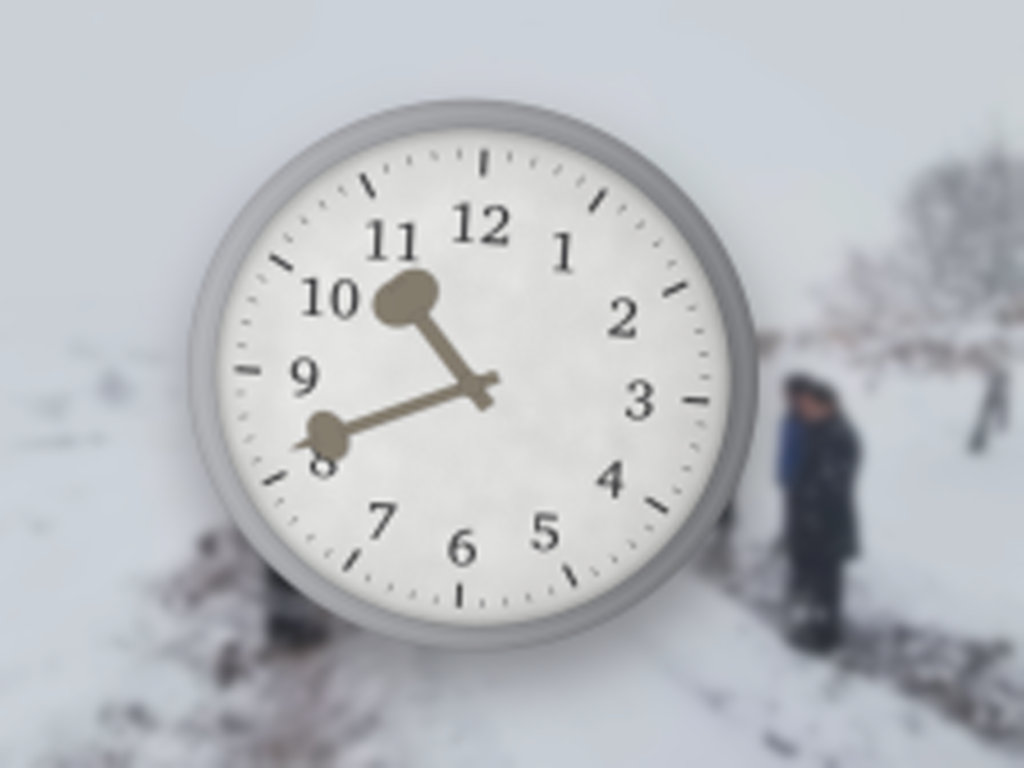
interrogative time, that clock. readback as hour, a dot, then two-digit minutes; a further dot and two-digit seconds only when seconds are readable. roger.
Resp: 10.41
